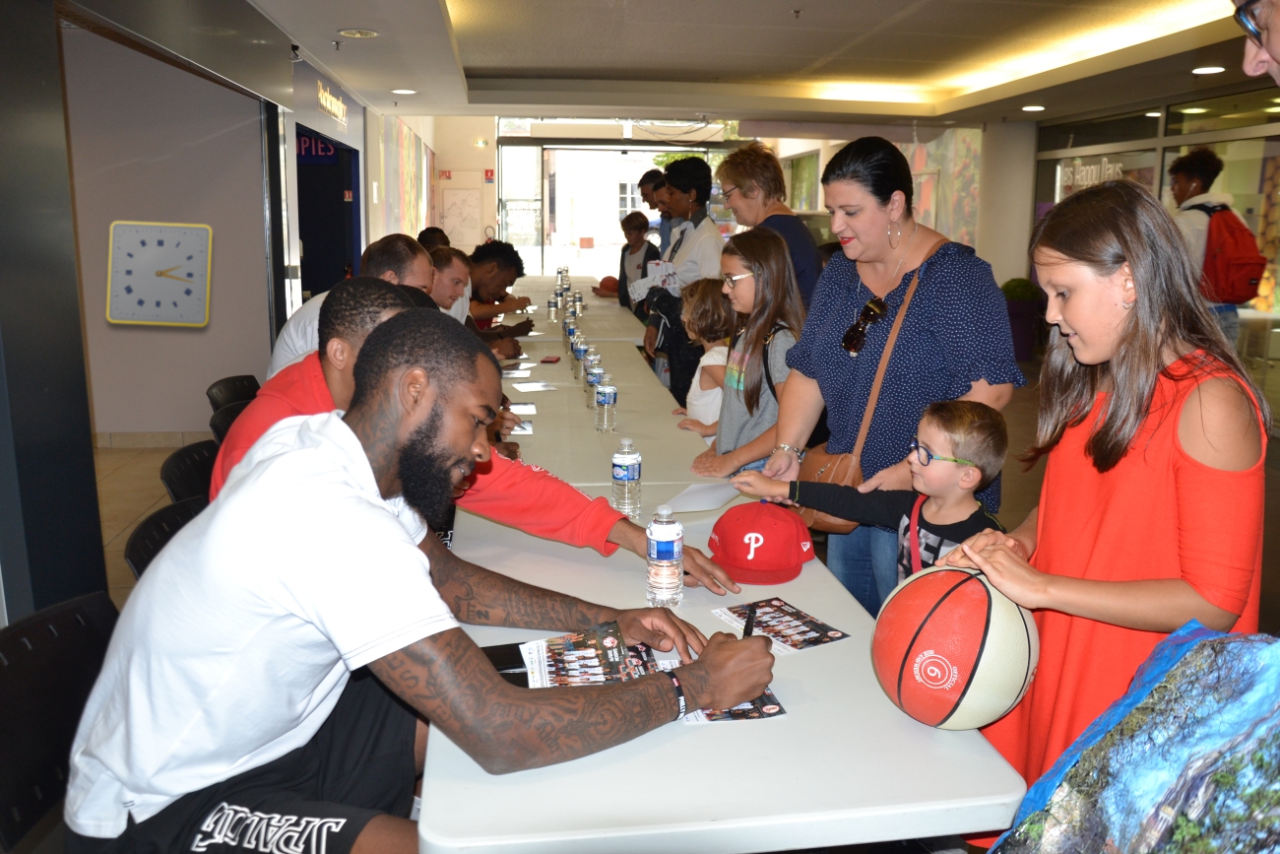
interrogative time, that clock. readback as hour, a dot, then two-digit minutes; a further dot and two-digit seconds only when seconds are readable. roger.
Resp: 2.17
